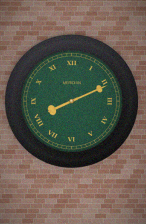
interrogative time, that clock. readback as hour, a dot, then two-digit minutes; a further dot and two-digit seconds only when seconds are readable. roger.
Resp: 8.11
